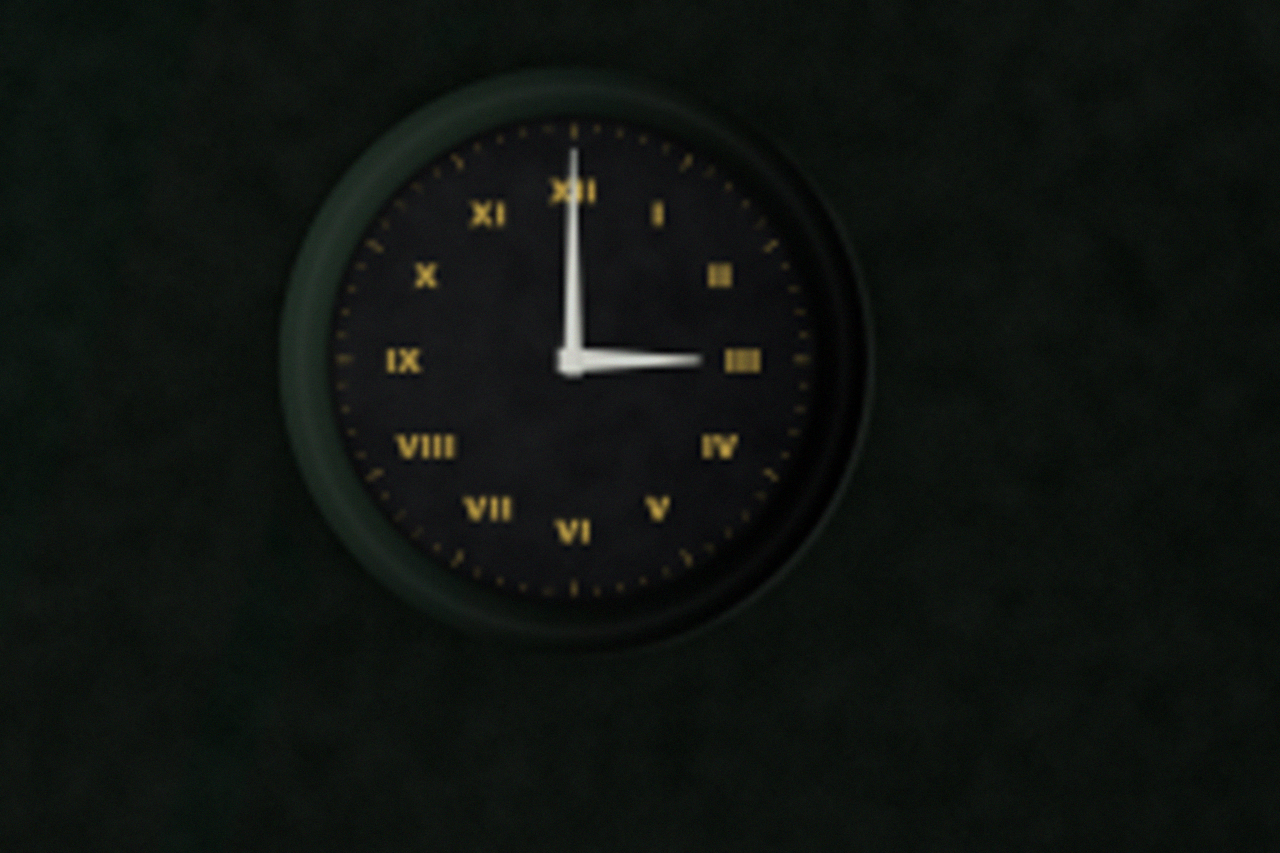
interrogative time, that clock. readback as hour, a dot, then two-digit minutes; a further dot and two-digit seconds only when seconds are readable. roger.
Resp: 3.00
